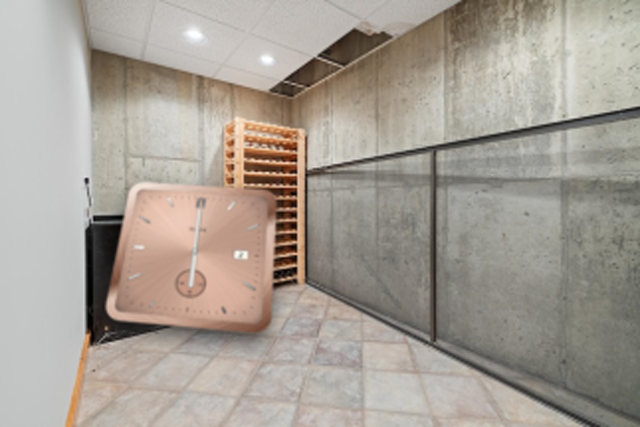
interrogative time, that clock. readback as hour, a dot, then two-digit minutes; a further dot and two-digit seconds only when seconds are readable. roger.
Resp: 6.00
